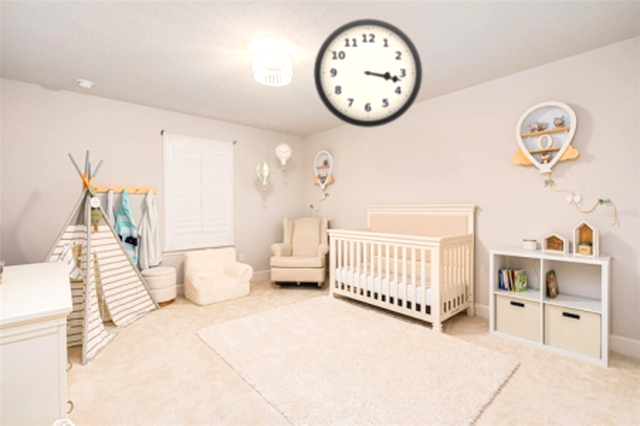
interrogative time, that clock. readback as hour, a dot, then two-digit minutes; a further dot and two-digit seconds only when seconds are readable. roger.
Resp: 3.17
